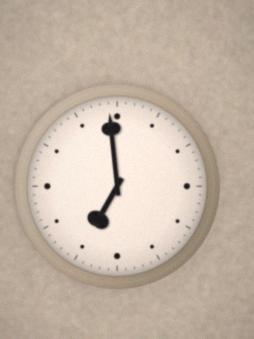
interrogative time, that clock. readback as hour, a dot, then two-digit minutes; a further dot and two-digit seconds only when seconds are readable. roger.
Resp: 6.59
